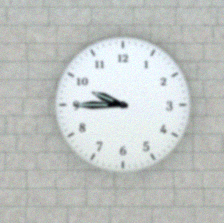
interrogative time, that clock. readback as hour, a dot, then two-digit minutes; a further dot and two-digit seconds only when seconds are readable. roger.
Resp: 9.45
